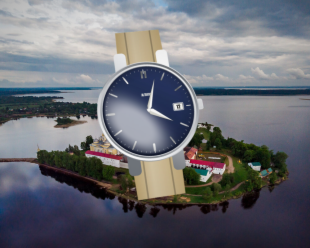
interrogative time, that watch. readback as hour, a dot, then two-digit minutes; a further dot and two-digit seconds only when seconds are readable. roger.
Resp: 4.03
